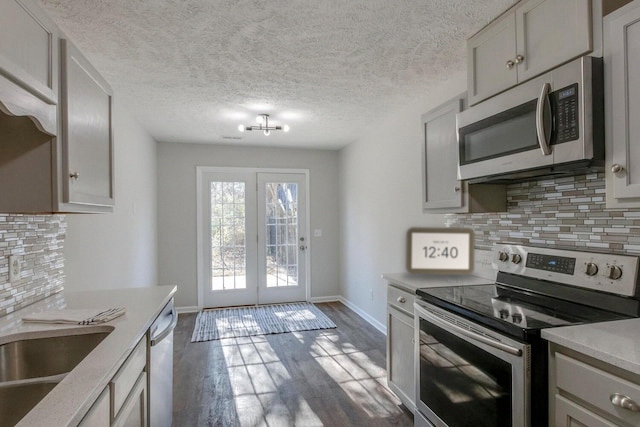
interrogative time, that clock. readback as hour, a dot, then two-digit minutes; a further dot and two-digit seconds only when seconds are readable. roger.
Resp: 12.40
